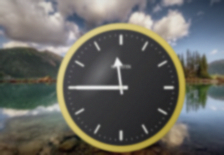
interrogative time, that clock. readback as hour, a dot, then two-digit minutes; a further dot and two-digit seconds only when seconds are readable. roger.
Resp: 11.45
